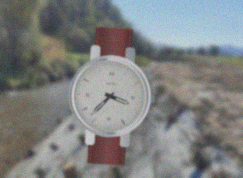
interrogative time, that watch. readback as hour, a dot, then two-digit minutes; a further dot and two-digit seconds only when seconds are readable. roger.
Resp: 3.37
